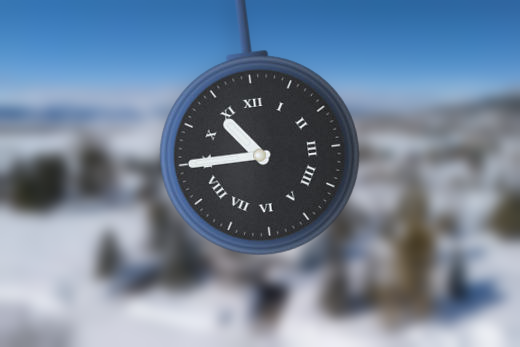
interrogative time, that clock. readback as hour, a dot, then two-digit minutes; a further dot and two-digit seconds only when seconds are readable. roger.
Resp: 10.45
